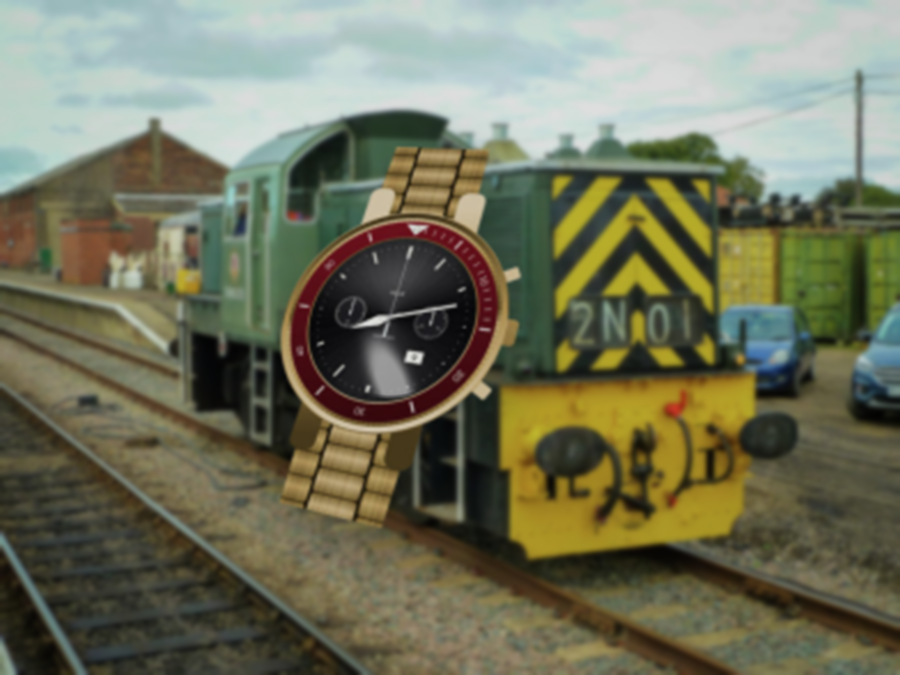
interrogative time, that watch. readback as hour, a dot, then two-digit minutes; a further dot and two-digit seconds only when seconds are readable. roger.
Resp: 8.12
